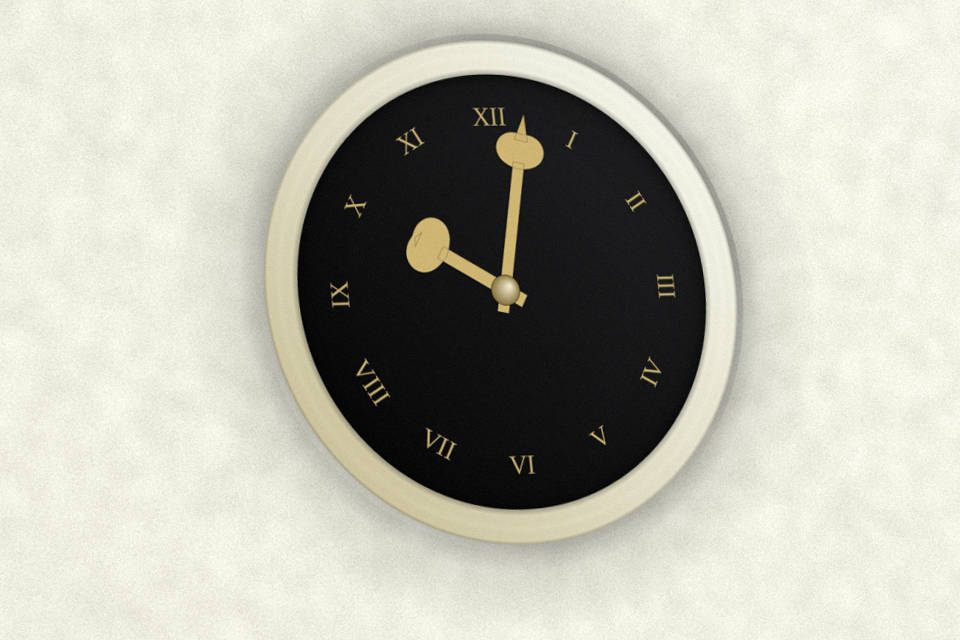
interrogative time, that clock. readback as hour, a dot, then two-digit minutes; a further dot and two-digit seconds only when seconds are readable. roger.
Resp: 10.02
